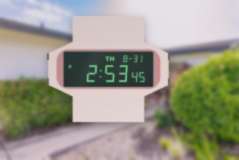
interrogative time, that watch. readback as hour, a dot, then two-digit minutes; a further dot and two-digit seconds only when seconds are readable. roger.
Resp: 2.53.45
